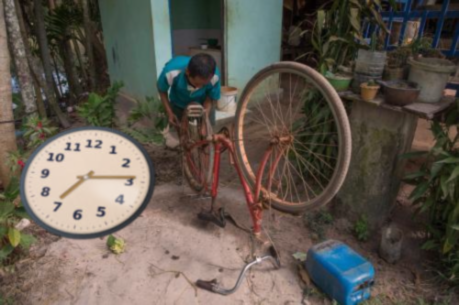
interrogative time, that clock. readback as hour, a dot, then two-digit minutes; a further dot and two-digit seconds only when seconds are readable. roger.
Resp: 7.14
